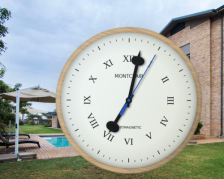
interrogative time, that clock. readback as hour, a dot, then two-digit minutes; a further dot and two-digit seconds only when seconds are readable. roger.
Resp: 7.02.05
